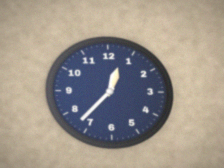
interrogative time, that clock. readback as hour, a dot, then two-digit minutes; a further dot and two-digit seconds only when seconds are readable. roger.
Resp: 12.37
